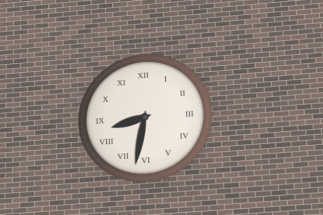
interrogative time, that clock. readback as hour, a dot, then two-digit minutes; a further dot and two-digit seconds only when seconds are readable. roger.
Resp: 8.32
